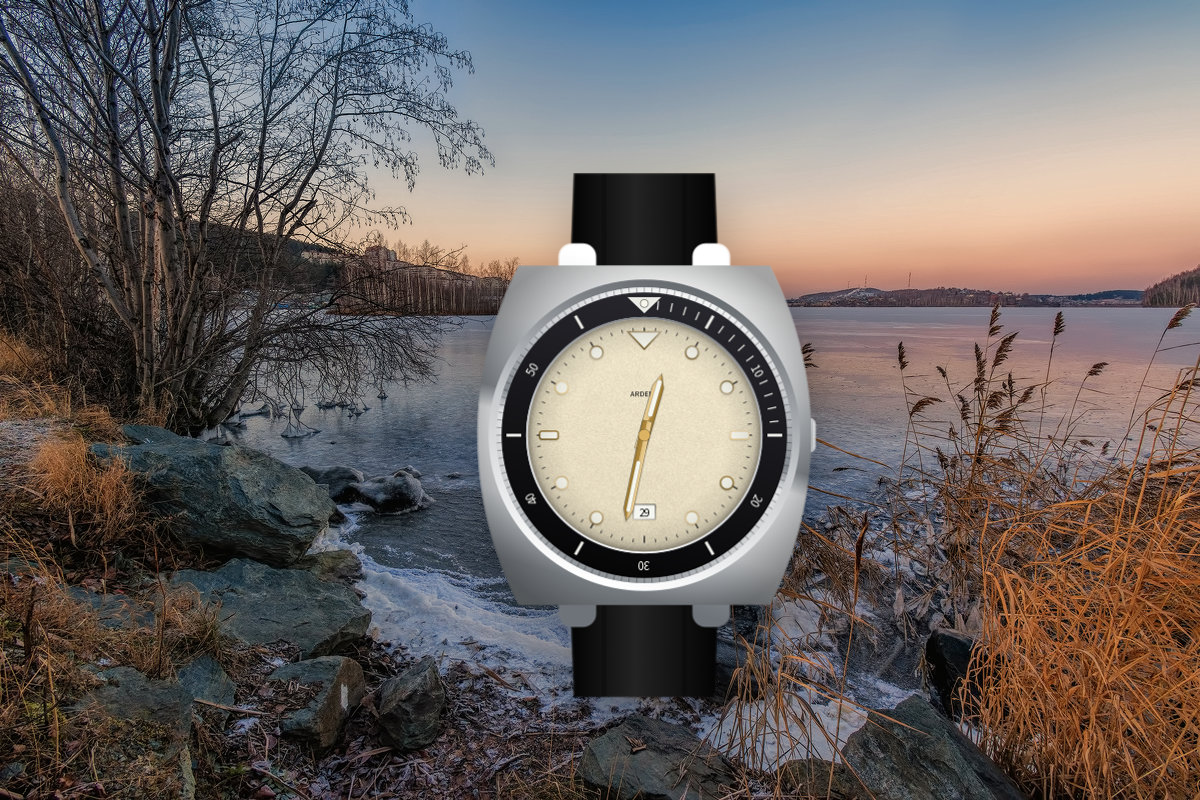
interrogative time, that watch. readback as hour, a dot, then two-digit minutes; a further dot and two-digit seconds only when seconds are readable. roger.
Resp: 12.32
